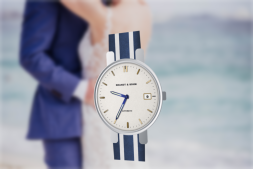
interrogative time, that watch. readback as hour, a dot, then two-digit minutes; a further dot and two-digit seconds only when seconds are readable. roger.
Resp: 9.35
